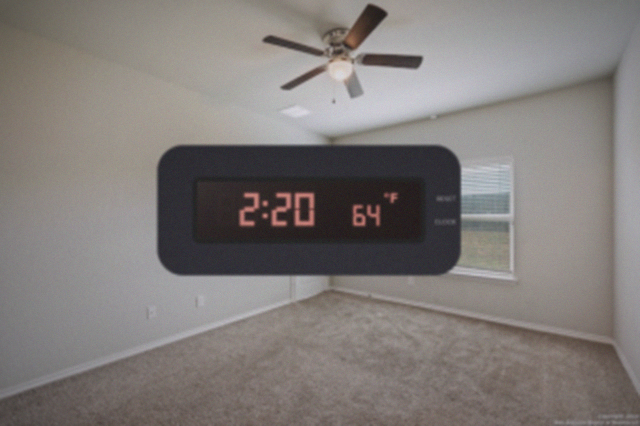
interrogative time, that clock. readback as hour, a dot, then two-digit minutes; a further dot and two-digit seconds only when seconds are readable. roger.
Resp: 2.20
